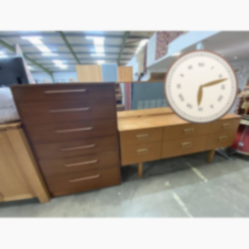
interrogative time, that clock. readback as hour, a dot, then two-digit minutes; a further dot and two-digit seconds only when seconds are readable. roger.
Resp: 6.12
